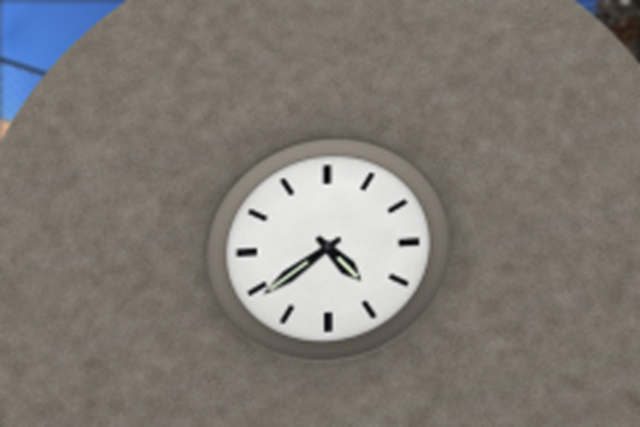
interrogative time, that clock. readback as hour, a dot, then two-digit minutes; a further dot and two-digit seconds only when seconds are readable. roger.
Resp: 4.39
